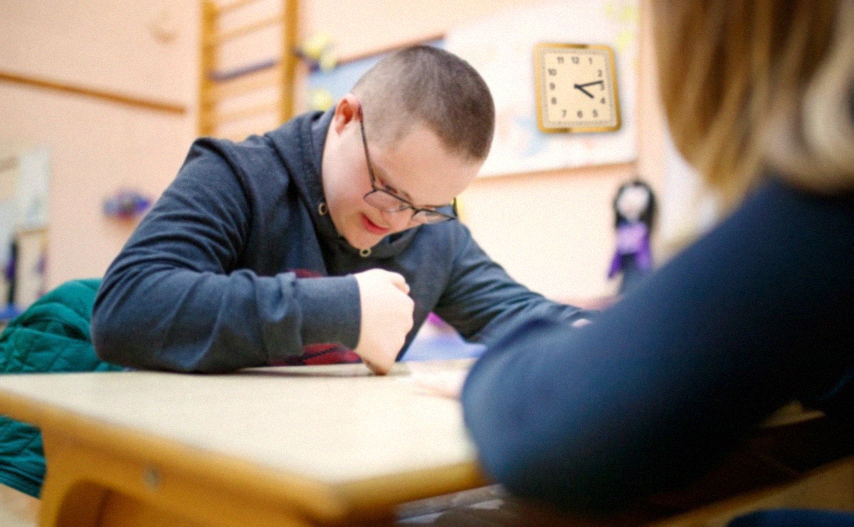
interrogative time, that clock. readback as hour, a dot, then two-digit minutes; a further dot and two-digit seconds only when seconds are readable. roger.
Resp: 4.13
